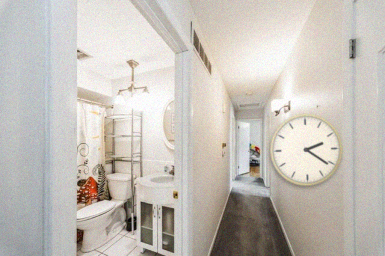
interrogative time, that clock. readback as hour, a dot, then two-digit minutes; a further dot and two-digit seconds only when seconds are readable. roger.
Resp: 2.21
